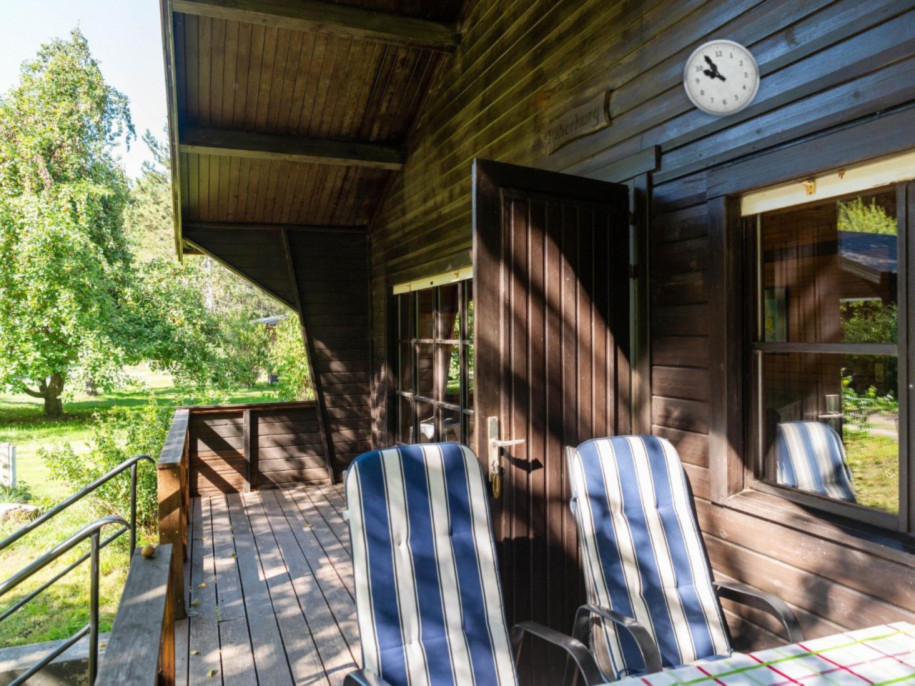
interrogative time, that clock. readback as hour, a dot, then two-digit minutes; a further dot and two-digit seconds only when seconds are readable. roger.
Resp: 9.55
